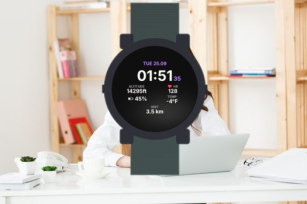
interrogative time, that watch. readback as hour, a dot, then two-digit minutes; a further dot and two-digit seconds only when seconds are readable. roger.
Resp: 1.51
